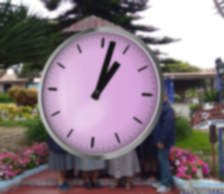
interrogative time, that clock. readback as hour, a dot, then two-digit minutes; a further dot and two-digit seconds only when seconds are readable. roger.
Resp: 1.02
